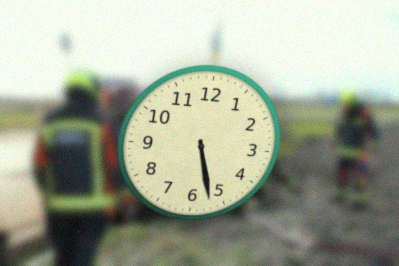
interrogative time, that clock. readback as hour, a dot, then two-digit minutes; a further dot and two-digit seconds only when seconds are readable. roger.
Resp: 5.27
